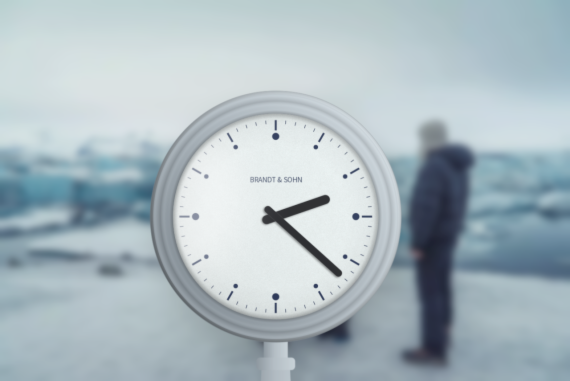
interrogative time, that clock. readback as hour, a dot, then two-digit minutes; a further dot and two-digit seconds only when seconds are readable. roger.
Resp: 2.22
